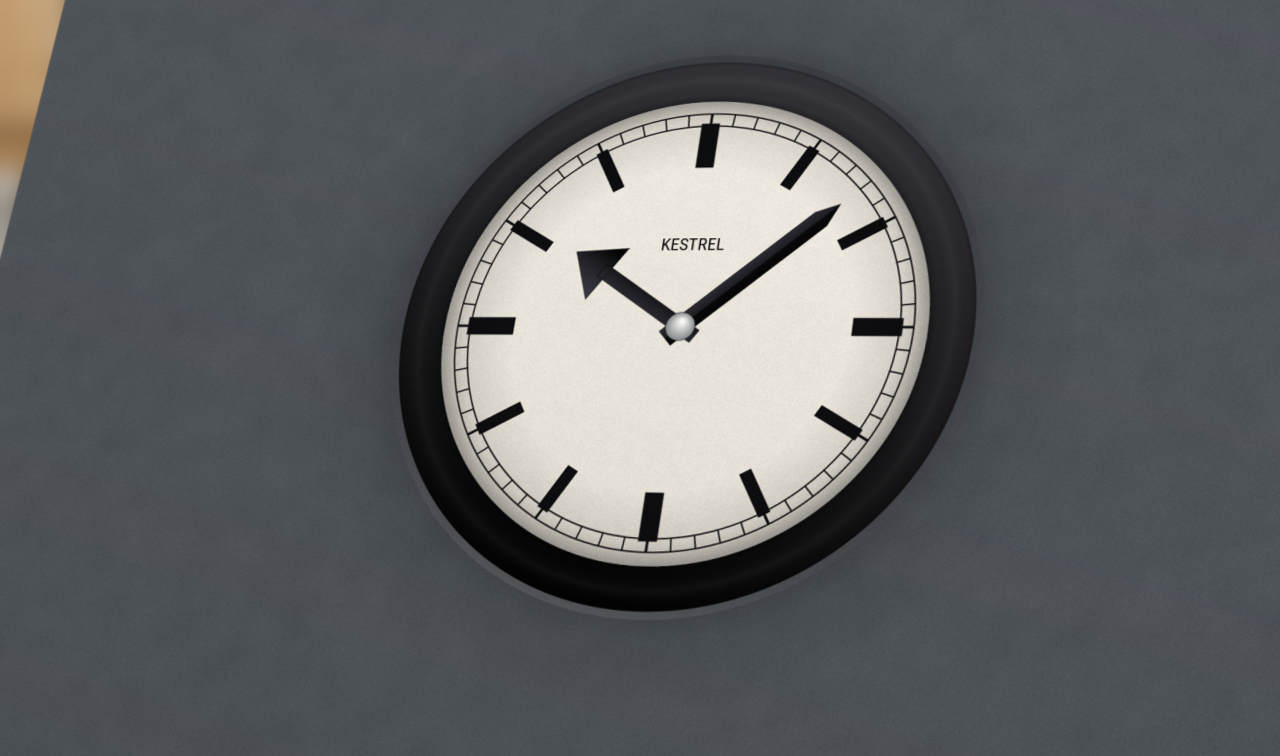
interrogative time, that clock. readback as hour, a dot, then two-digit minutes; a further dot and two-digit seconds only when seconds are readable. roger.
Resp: 10.08
